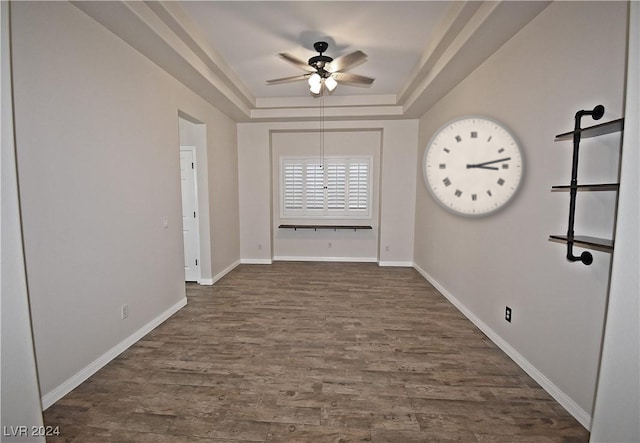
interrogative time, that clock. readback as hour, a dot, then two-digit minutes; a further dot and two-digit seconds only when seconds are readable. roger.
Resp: 3.13
